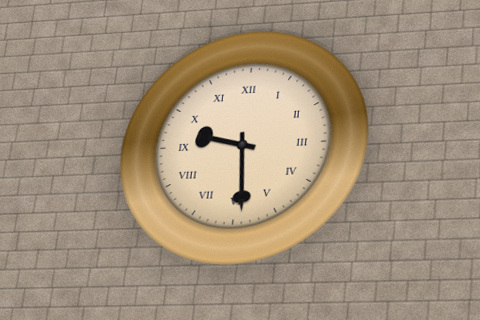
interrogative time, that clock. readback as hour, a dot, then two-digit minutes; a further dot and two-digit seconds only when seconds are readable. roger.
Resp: 9.29
